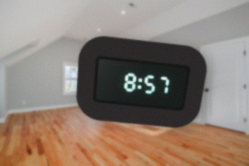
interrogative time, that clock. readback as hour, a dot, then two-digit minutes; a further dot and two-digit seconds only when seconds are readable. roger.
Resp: 8.57
